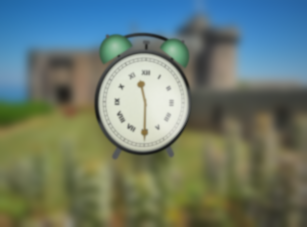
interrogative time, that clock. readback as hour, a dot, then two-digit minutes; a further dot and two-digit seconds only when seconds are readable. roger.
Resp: 11.30
